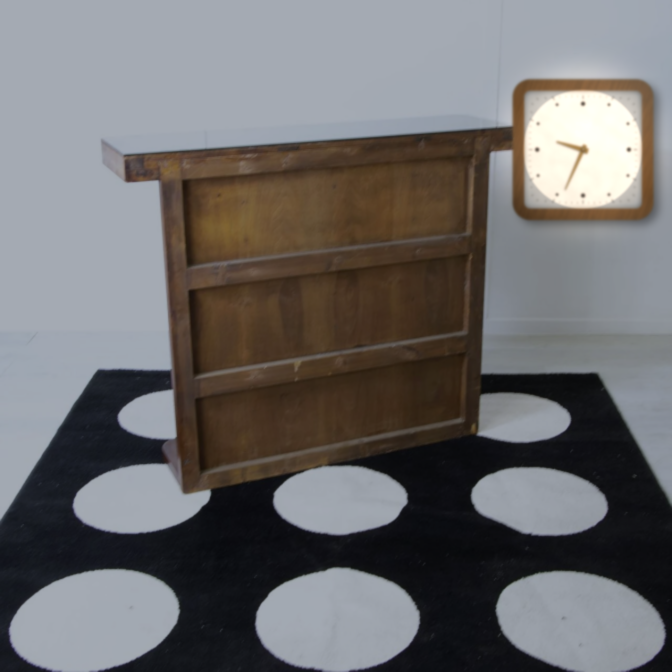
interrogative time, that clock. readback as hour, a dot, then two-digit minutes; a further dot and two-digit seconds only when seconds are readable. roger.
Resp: 9.34
